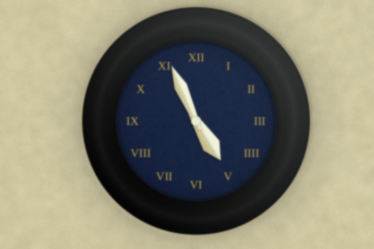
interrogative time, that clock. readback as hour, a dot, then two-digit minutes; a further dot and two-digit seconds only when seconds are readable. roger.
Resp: 4.56
